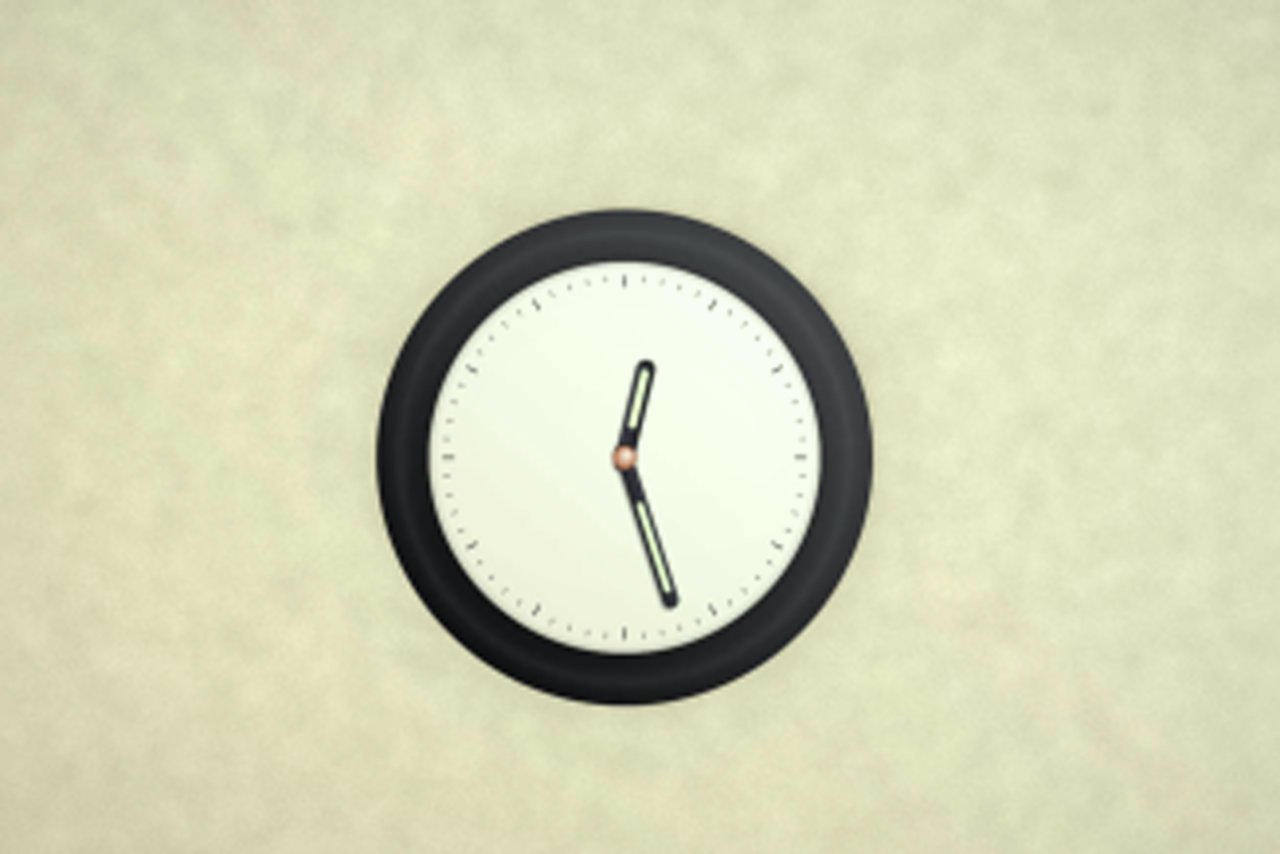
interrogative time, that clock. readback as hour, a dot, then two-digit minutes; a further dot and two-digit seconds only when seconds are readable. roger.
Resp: 12.27
